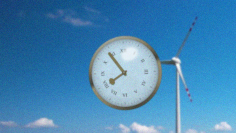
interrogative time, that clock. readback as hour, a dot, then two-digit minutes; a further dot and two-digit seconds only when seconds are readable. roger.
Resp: 7.54
